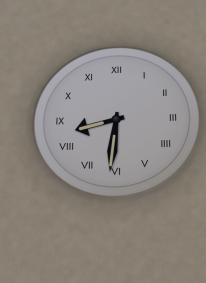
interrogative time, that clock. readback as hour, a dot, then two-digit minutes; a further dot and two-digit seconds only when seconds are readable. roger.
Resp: 8.31
